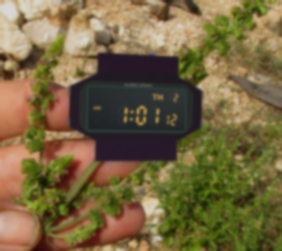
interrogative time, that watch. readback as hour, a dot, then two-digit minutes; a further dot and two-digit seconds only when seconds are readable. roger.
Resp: 1.01.12
